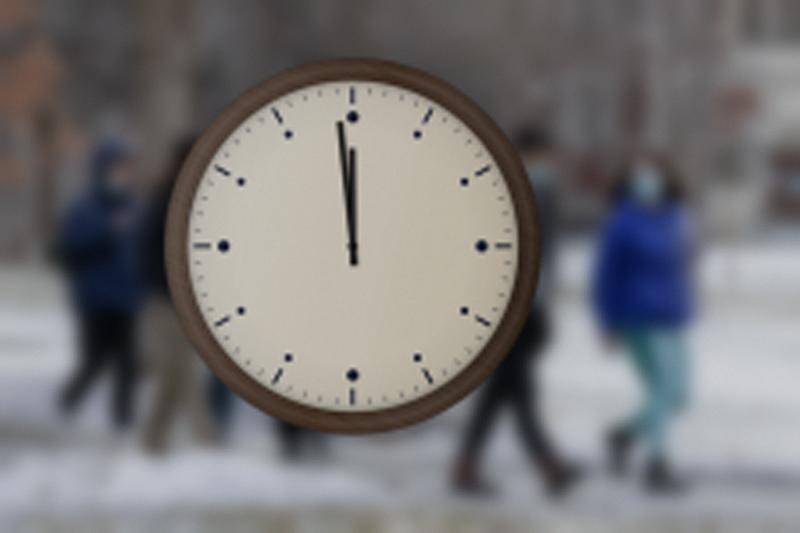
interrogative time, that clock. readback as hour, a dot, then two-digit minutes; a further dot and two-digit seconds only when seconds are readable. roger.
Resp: 11.59
